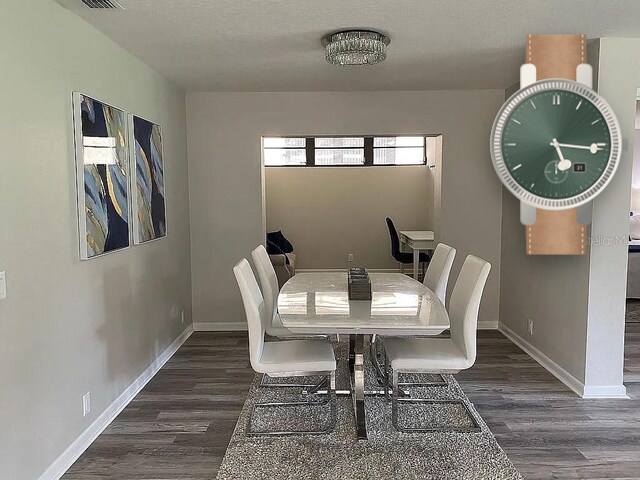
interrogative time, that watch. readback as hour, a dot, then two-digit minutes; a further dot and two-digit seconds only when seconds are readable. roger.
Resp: 5.16
